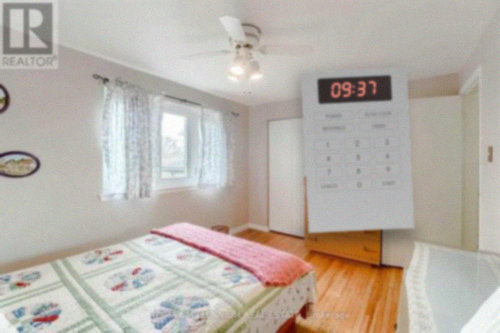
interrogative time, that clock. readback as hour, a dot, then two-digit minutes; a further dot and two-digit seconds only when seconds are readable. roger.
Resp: 9.37
